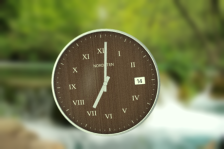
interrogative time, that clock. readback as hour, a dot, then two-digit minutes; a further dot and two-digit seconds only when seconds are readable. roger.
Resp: 7.01
